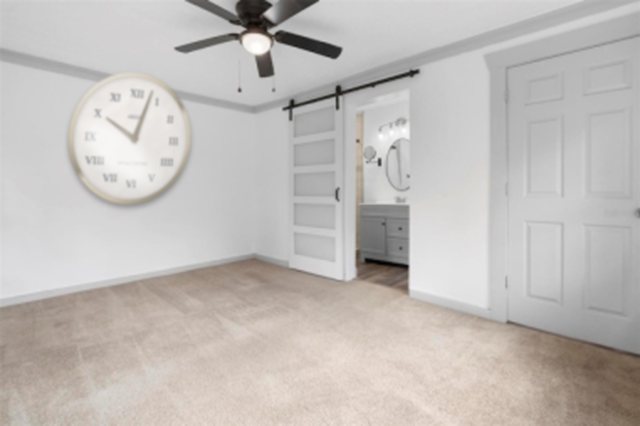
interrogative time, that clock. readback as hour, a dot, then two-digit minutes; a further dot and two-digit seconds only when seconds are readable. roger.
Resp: 10.03
